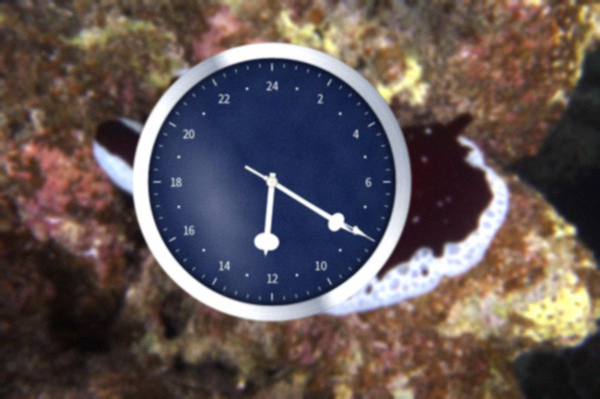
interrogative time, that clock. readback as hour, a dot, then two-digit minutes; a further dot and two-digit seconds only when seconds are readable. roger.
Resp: 12.20.20
